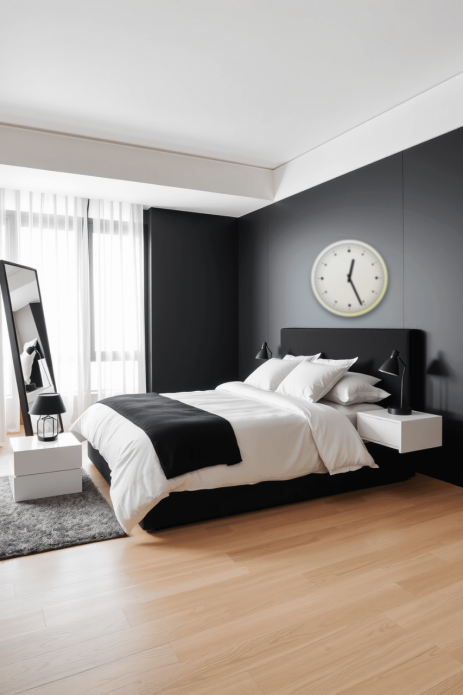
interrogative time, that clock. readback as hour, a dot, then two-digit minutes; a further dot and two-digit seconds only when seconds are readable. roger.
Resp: 12.26
